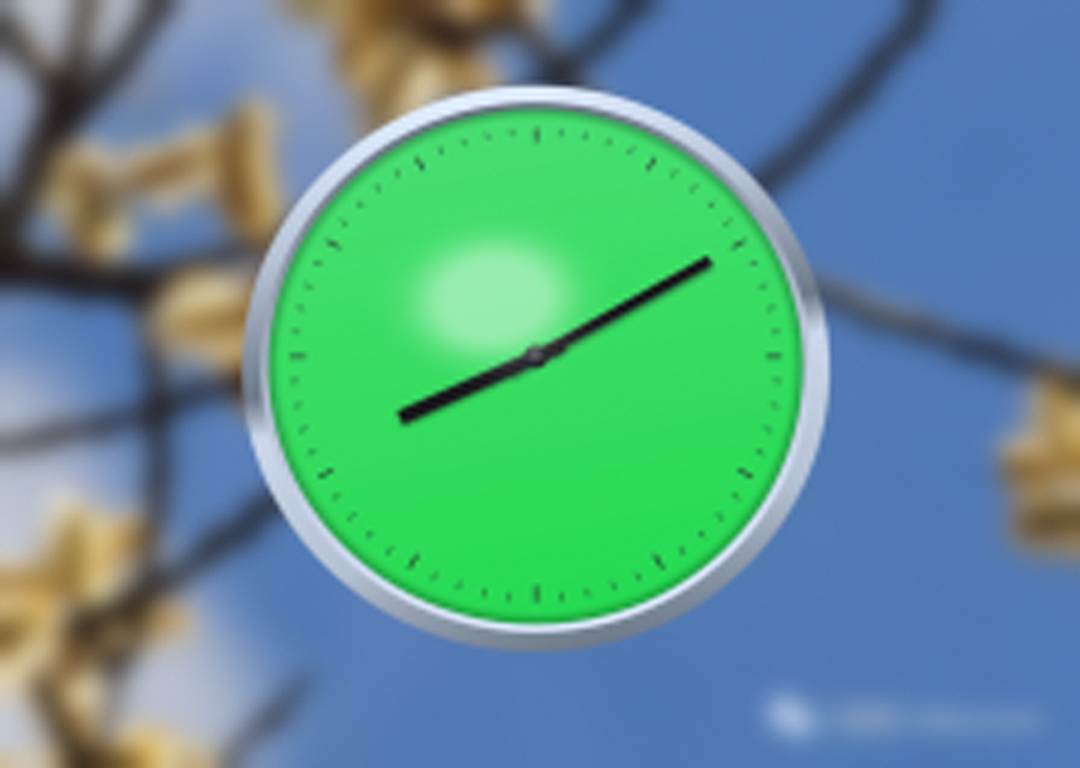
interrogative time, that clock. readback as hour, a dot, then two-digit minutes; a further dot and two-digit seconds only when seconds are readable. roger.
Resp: 8.10
